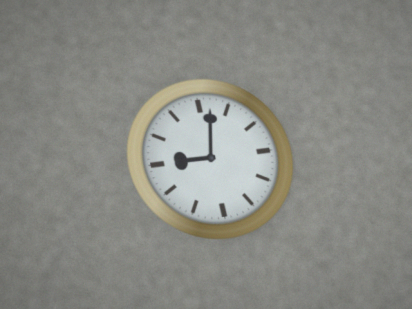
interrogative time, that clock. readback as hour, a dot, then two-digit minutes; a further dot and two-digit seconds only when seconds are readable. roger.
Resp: 9.02
